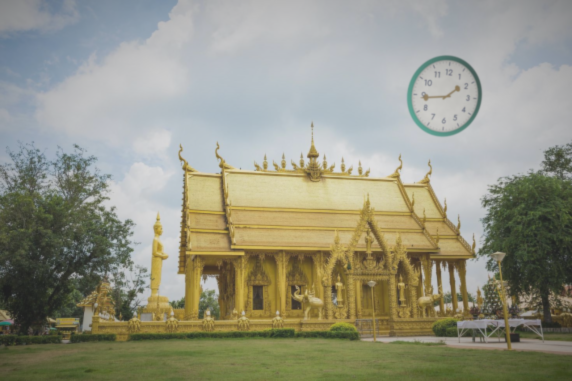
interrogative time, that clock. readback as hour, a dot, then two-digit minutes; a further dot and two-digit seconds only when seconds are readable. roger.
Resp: 1.44
